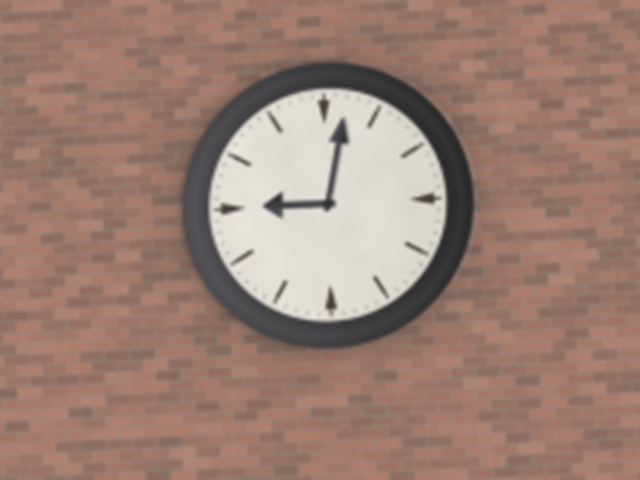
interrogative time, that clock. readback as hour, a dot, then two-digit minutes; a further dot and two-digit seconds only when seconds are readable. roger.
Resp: 9.02
